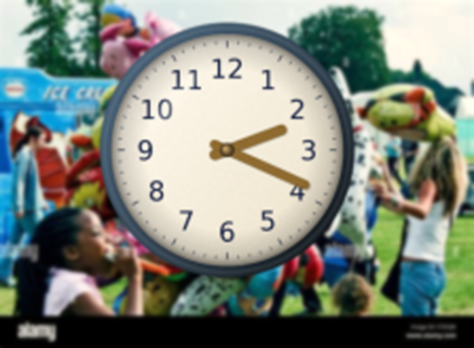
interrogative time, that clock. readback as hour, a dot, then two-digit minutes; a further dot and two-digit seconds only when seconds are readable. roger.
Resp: 2.19
